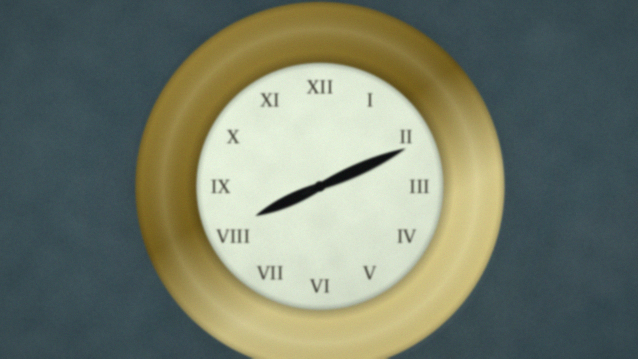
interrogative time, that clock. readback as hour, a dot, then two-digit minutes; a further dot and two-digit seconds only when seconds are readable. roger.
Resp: 8.11
